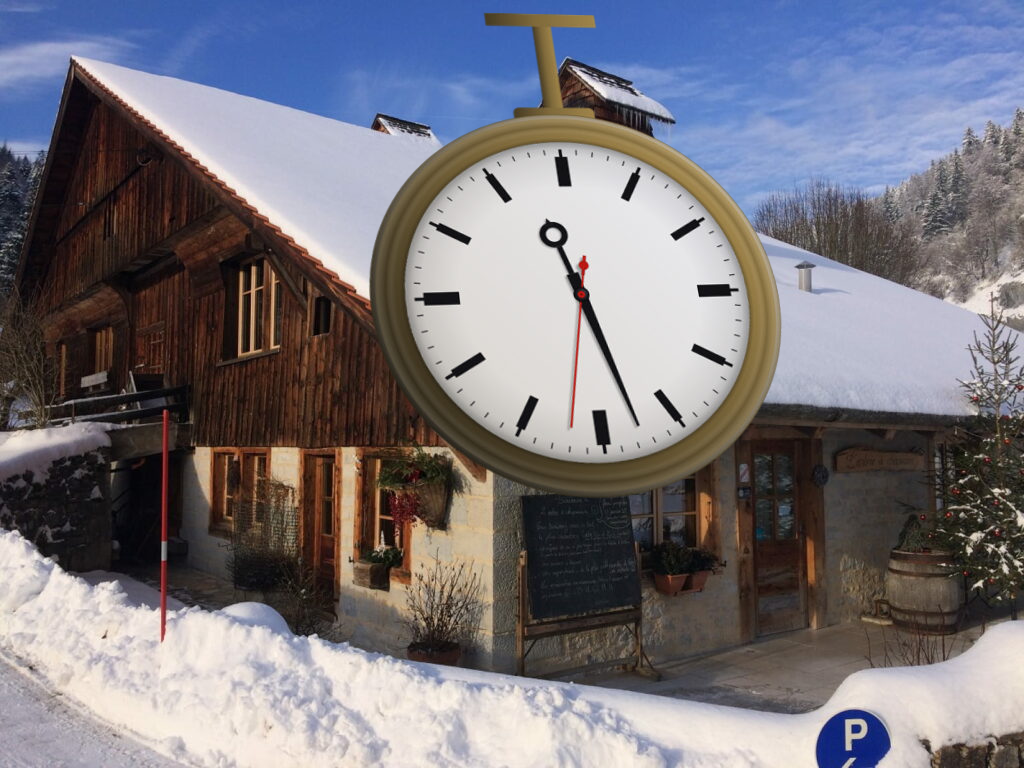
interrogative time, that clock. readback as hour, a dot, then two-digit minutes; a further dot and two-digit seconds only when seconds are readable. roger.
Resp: 11.27.32
